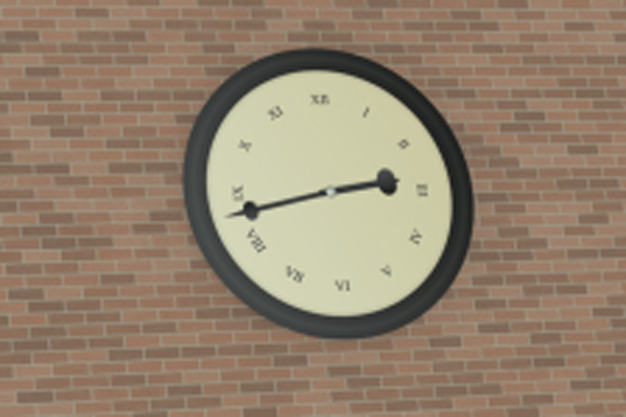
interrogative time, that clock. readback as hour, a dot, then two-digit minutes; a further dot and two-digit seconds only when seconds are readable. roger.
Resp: 2.43
